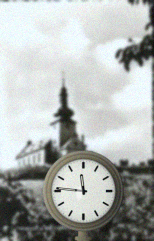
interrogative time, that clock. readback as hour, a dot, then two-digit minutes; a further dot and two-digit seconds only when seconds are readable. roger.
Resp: 11.46
